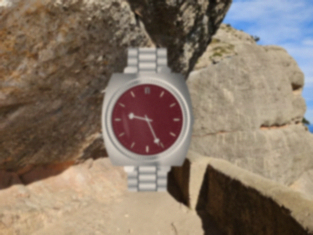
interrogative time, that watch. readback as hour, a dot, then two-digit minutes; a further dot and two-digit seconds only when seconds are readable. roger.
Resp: 9.26
